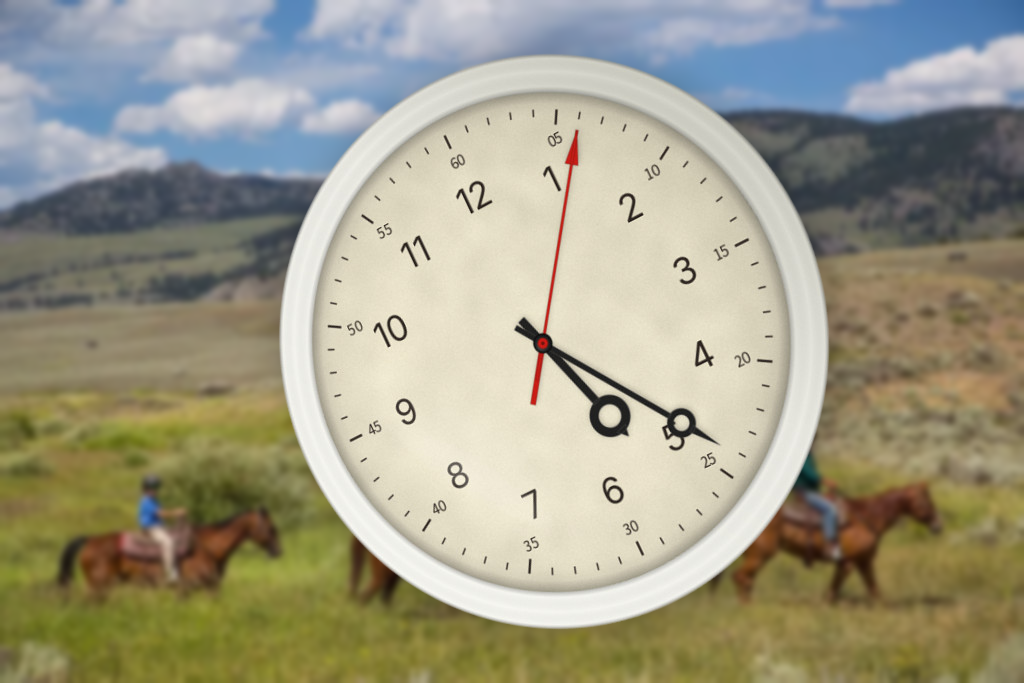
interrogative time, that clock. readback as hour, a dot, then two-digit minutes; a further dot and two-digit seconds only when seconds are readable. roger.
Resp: 5.24.06
